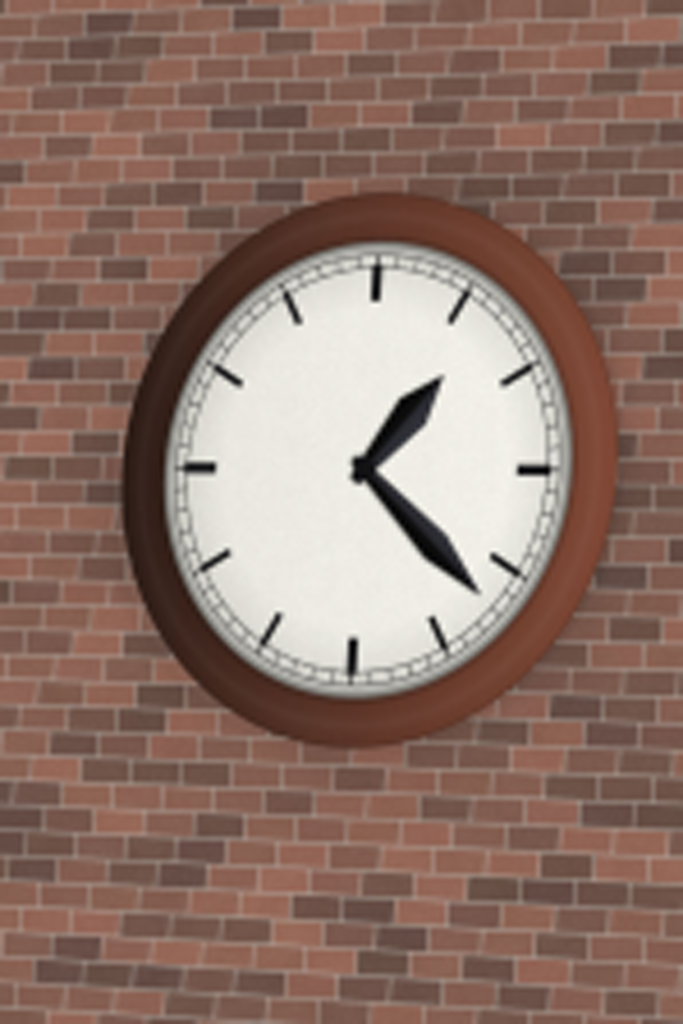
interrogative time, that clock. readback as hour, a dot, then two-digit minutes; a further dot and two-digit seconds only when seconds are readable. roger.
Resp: 1.22
